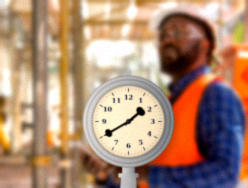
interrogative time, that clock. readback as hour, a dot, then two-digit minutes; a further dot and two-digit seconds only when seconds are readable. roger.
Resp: 1.40
